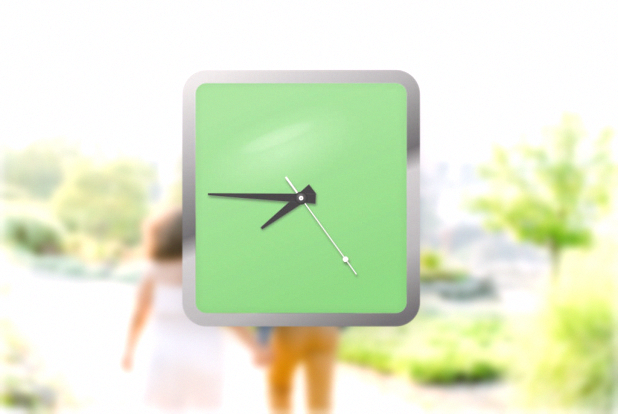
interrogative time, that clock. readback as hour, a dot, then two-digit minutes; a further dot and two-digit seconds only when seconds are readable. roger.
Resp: 7.45.24
